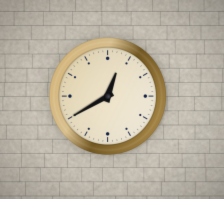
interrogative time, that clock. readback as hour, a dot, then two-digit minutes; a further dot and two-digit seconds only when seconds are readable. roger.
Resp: 12.40
